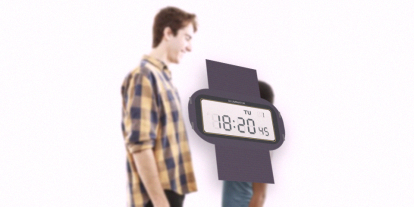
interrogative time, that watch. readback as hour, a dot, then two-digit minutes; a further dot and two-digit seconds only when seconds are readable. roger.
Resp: 18.20.45
